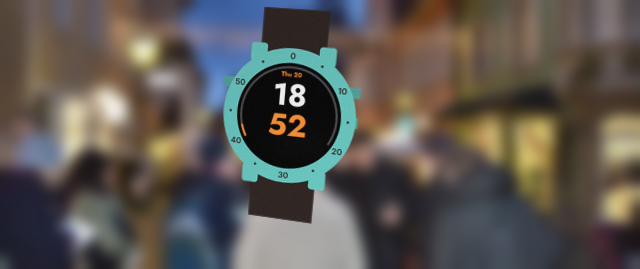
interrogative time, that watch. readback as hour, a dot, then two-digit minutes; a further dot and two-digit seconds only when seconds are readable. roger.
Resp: 18.52
